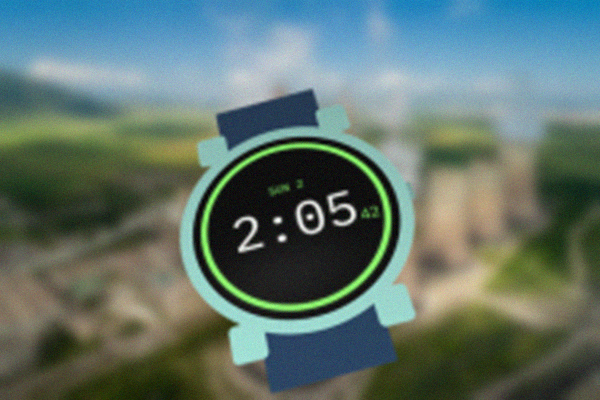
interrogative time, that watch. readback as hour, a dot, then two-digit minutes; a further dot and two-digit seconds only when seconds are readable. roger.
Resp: 2.05
